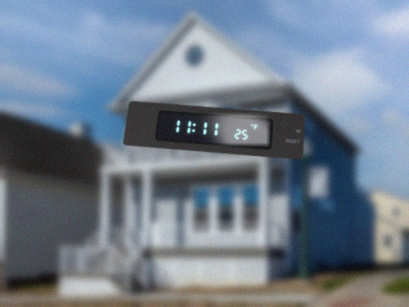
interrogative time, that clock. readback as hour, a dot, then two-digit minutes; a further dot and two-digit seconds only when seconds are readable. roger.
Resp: 11.11
